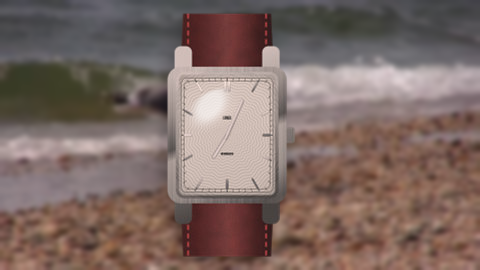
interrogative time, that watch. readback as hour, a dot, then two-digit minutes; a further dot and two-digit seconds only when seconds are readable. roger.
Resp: 7.04
